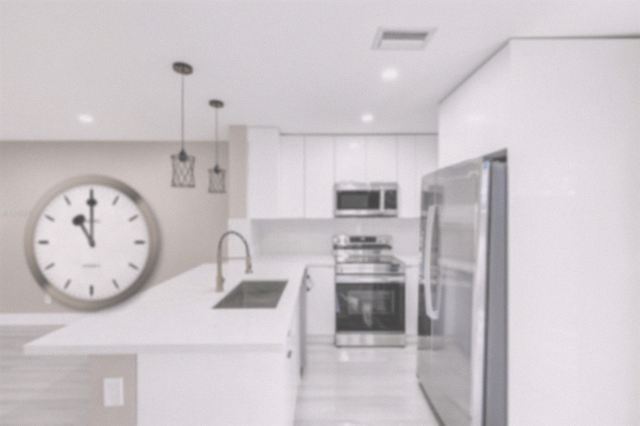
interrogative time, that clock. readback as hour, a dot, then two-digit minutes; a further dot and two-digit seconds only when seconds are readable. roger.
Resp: 11.00
